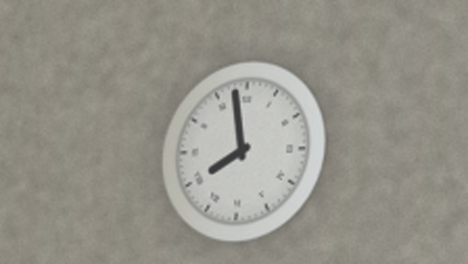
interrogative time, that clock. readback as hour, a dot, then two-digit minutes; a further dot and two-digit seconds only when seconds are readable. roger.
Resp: 7.58
